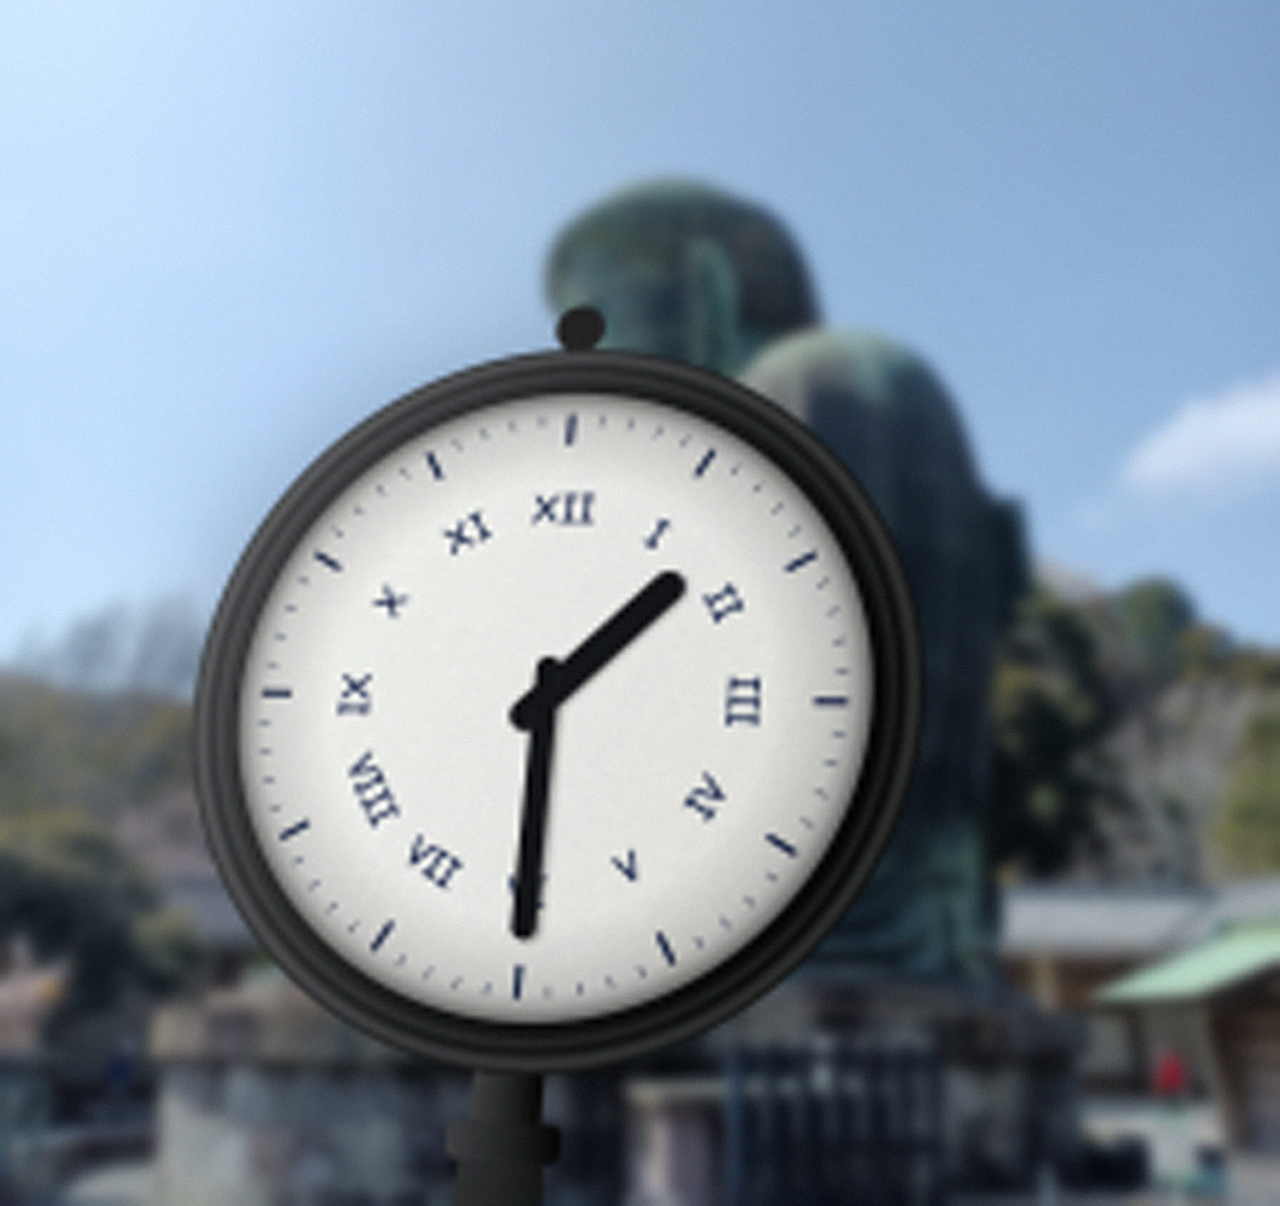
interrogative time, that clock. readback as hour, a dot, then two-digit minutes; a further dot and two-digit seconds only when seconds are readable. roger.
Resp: 1.30
